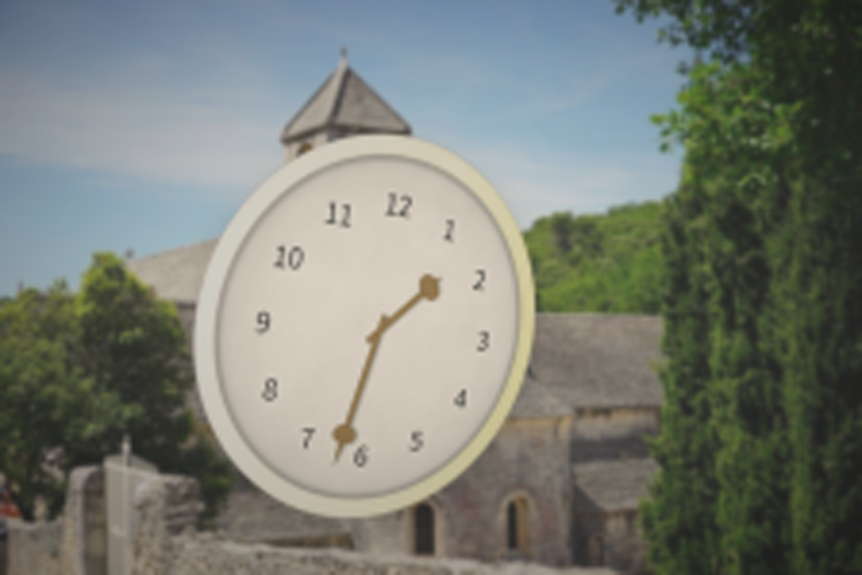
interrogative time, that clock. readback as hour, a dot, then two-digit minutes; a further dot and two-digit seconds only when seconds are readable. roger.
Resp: 1.32
